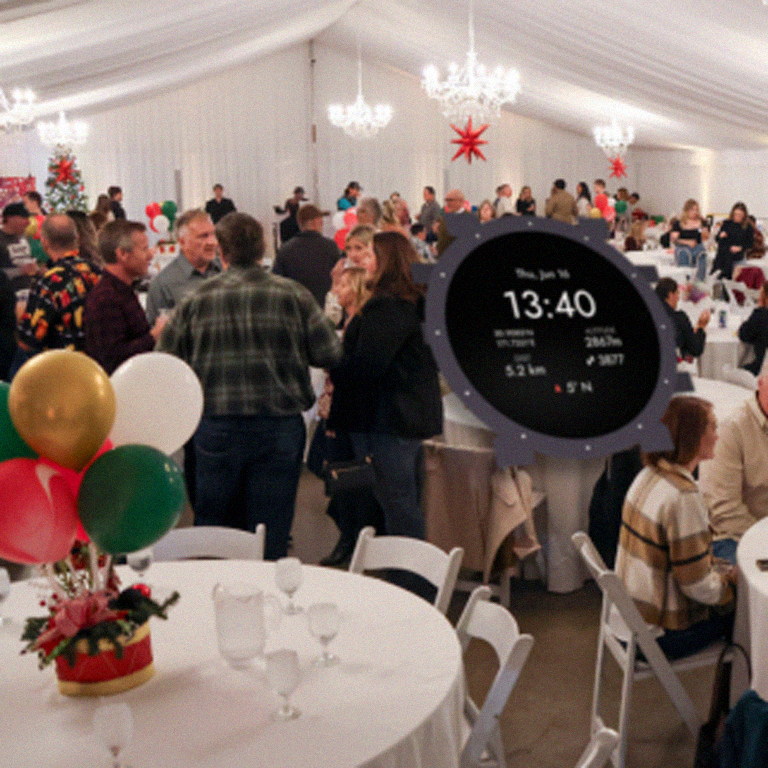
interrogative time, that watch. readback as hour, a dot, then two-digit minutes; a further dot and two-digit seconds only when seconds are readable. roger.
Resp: 13.40
